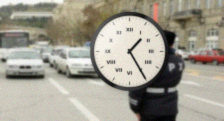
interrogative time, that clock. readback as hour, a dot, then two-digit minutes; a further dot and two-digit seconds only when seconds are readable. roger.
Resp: 1.25
